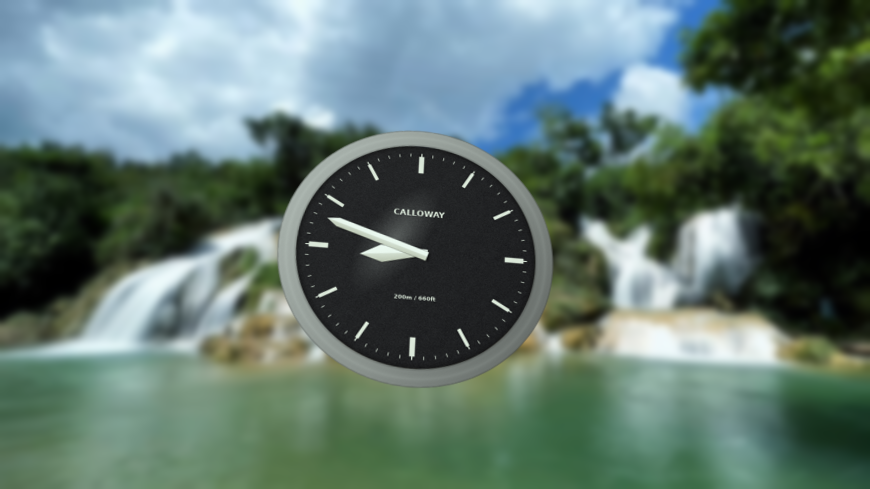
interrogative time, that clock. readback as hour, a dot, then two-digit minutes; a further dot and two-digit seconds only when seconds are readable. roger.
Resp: 8.48
